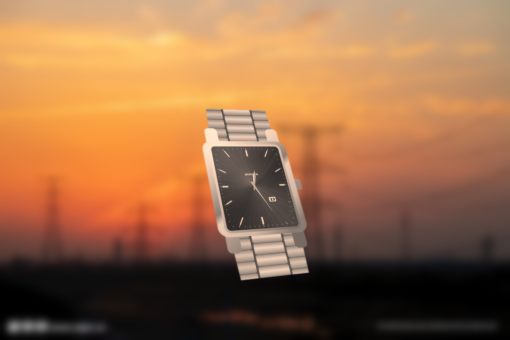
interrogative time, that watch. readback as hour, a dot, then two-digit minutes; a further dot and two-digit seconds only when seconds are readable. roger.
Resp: 12.26
